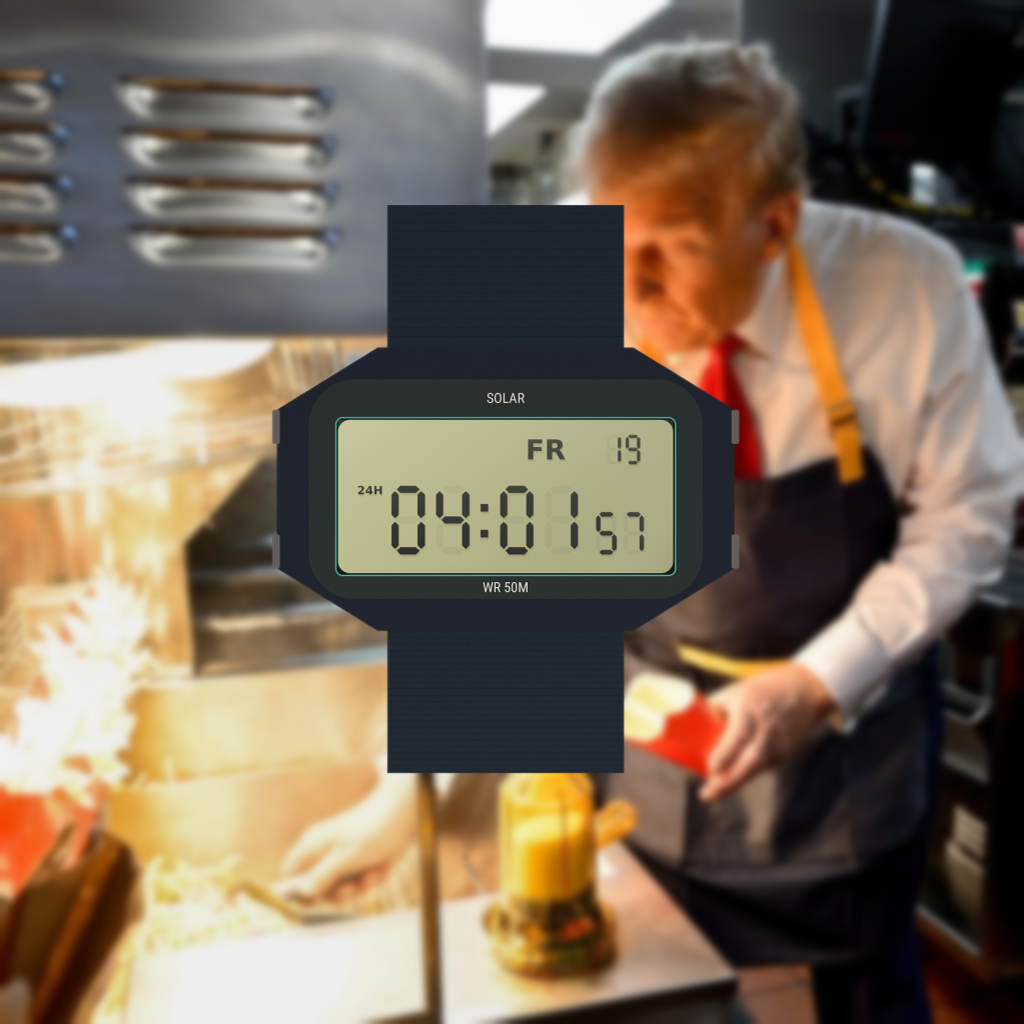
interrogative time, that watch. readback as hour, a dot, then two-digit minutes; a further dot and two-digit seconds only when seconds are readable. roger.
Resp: 4.01.57
